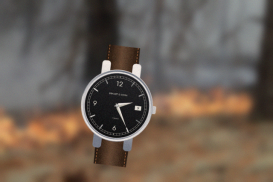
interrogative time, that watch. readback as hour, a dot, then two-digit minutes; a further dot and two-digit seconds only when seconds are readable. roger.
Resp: 2.25
